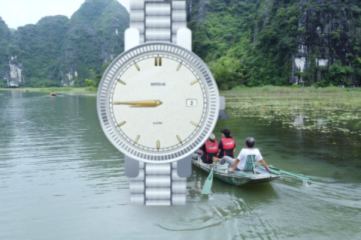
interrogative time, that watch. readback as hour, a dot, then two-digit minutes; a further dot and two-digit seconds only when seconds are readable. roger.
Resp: 8.45
